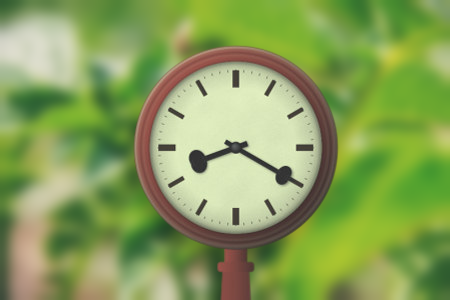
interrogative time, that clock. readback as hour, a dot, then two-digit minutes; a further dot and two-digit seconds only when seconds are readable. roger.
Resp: 8.20
